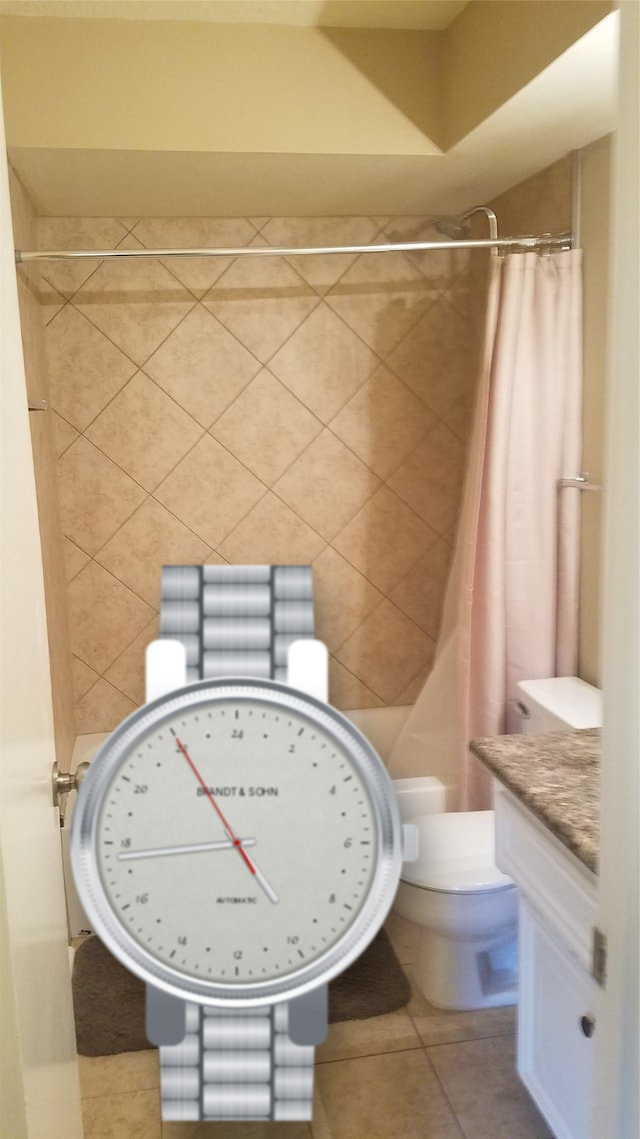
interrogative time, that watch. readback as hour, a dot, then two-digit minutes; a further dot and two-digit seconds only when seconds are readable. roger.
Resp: 9.43.55
